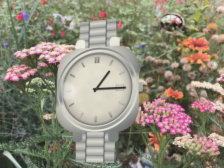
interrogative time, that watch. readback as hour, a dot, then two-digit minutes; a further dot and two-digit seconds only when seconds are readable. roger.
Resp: 1.15
